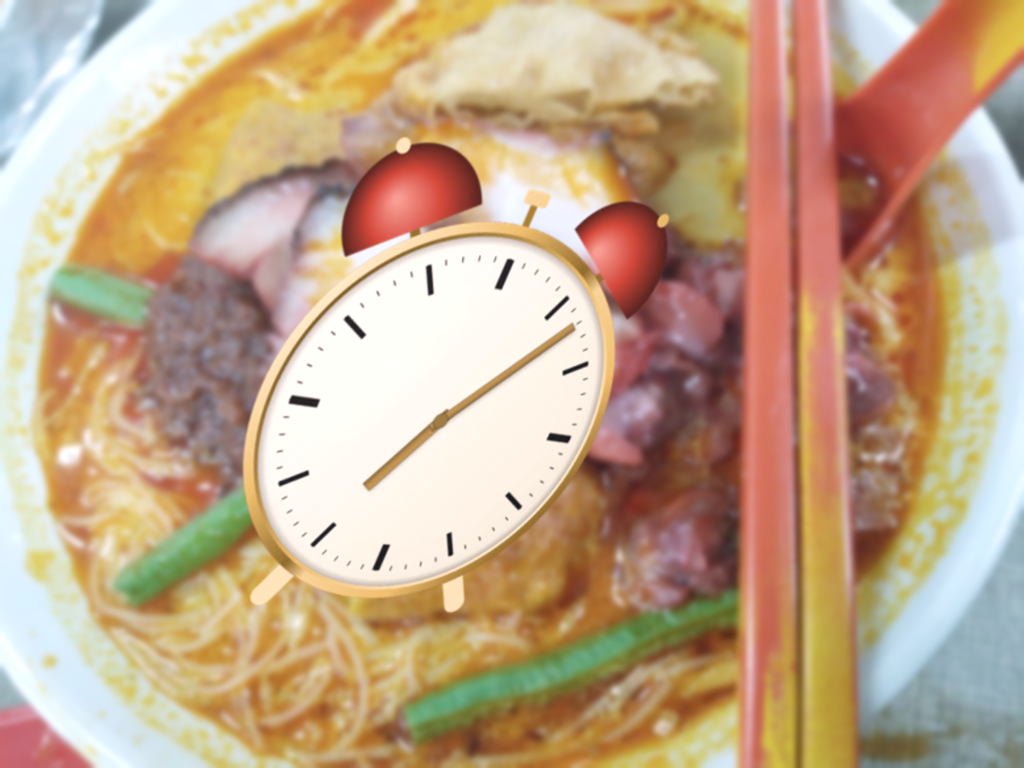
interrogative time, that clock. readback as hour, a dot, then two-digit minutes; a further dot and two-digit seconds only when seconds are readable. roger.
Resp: 7.07
